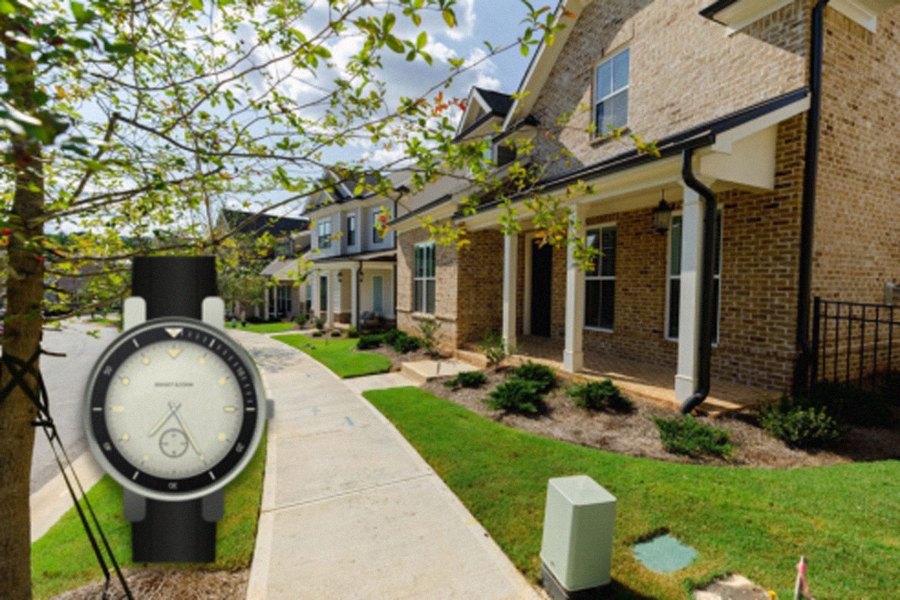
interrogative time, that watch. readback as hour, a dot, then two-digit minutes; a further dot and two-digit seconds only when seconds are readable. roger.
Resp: 7.25
